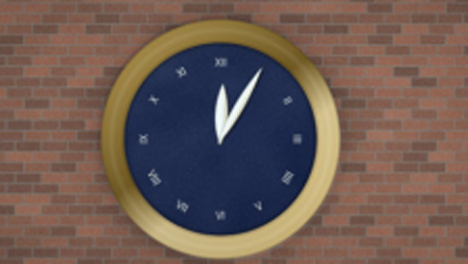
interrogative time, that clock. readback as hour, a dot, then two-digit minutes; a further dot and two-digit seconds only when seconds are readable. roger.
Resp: 12.05
